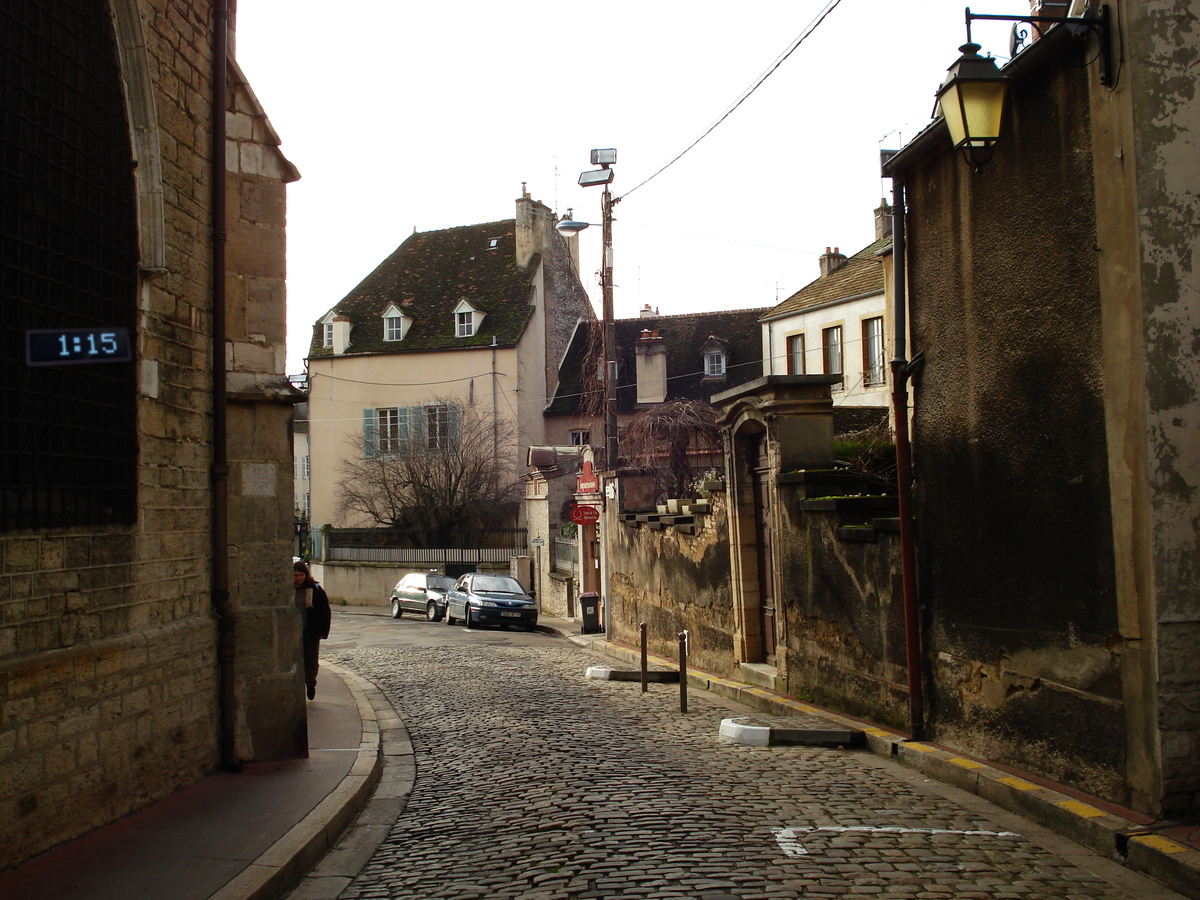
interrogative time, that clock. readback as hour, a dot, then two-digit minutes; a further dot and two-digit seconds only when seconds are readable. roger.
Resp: 1.15
